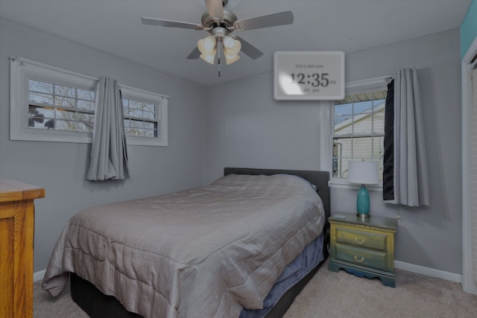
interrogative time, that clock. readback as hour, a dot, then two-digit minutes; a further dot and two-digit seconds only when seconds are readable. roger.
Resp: 12.35
